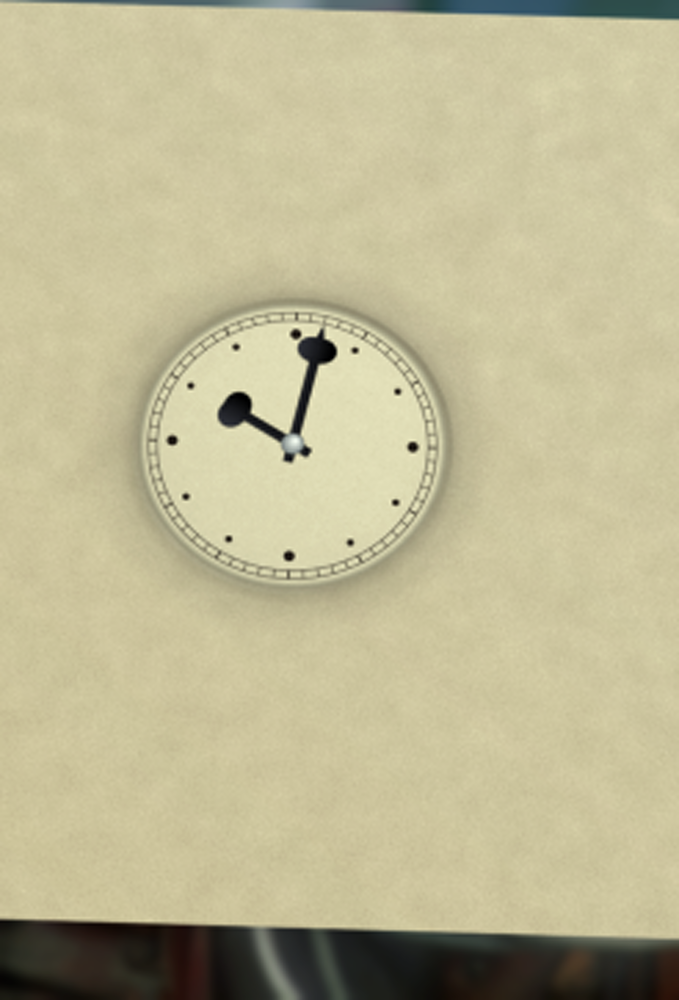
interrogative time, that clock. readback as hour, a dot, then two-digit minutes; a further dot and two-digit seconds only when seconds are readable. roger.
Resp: 10.02
